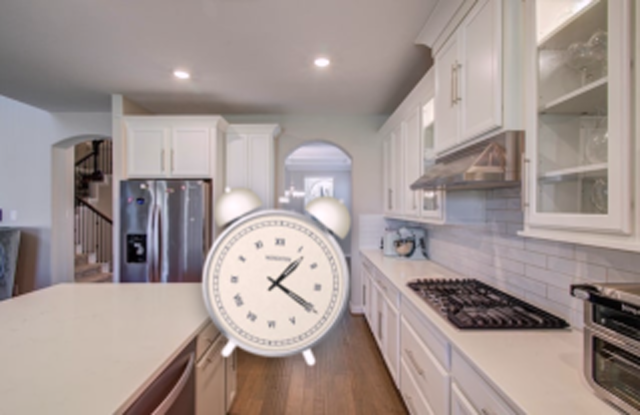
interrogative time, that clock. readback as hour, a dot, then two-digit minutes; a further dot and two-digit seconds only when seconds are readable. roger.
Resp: 1.20
